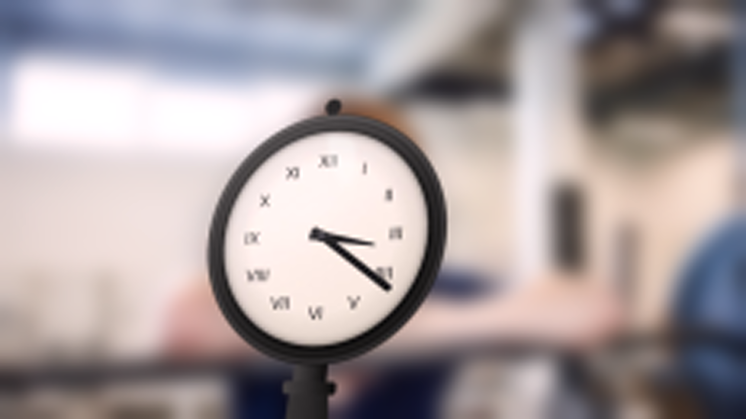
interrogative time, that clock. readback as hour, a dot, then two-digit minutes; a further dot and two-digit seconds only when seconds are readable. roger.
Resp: 3.21
